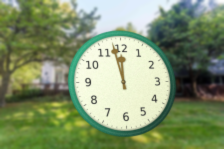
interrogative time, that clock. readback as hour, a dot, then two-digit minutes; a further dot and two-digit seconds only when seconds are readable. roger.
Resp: 11.58
